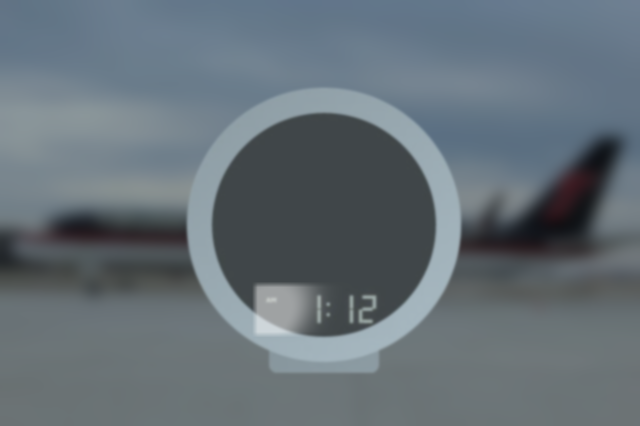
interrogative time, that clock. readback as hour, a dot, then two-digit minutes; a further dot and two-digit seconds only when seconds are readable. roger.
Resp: 1.12
